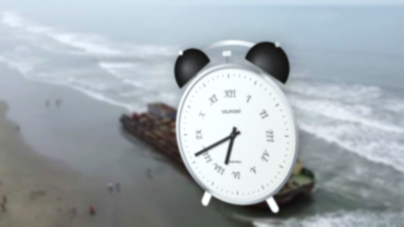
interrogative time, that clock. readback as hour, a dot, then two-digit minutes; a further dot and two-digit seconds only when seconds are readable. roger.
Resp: 6.41
